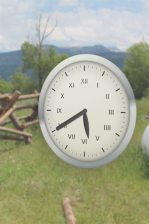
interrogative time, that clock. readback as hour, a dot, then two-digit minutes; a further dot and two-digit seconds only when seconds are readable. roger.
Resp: 5.40
